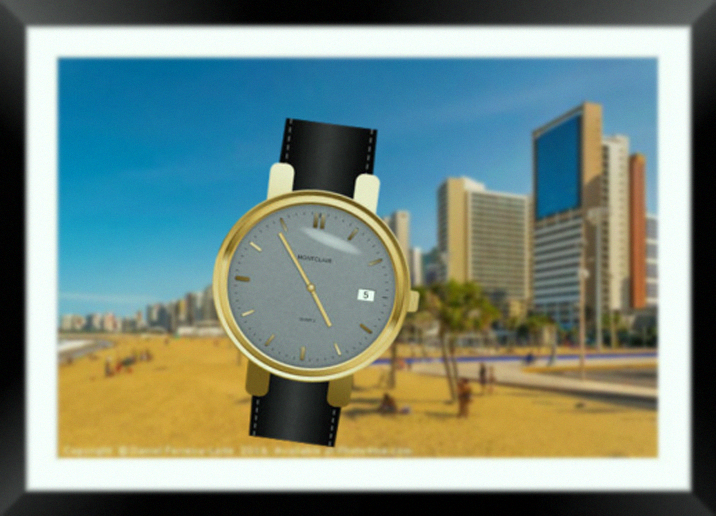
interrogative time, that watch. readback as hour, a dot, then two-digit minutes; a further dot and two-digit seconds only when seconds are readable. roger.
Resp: 4.54
